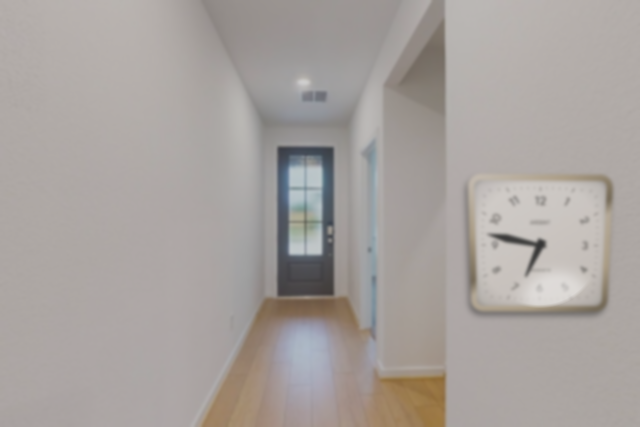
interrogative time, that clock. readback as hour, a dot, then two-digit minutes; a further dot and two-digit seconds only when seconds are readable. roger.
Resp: 6.47
